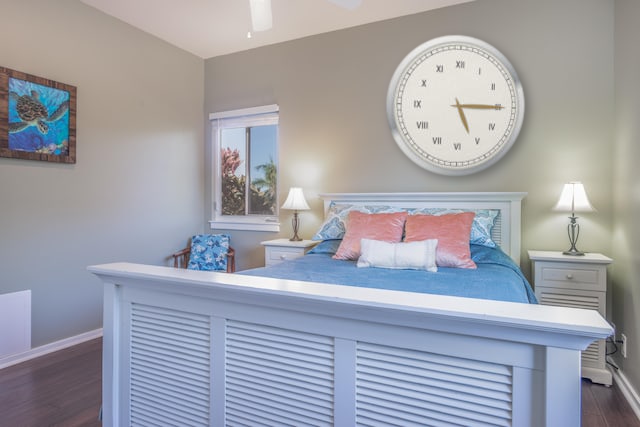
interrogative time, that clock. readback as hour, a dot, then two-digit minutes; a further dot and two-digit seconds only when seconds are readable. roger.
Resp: 5.15
